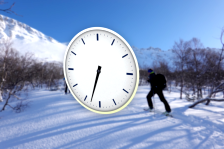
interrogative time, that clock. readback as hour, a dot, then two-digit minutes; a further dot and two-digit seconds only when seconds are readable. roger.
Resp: 6.33
